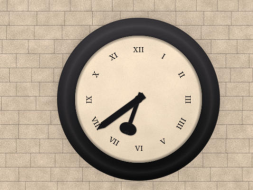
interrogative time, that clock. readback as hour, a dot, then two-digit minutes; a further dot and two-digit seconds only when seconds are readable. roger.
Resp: 6.39
